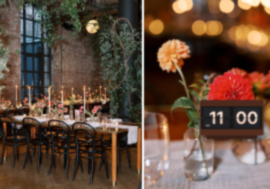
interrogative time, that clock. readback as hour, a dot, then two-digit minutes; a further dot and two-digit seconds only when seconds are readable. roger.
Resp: 11.00
